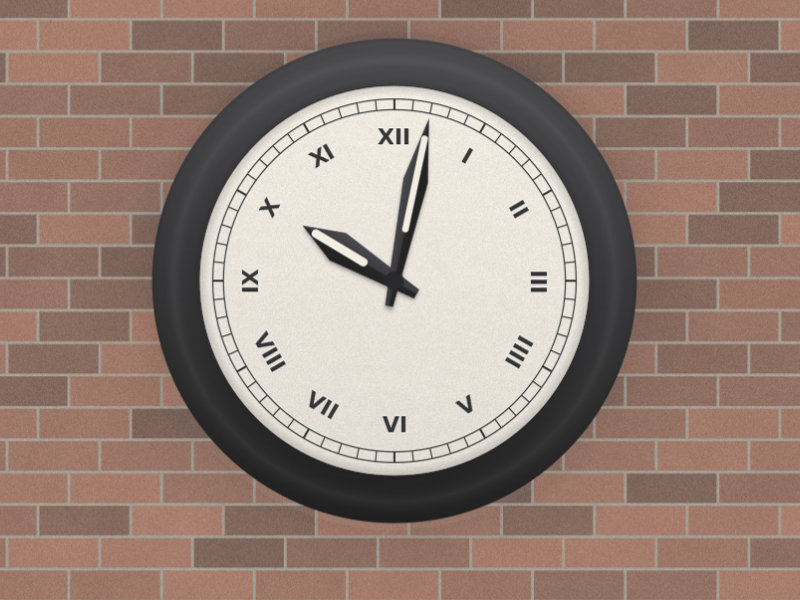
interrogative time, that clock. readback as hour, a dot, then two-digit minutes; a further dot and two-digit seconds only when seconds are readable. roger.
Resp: 10.02
